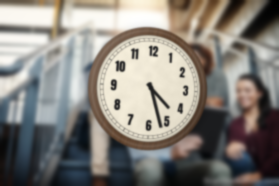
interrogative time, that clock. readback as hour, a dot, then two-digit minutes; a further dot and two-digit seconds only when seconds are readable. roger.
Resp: 4.27
